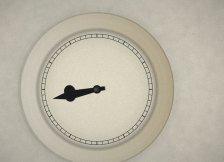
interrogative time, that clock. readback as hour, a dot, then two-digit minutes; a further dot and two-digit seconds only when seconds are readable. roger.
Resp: 8.43
